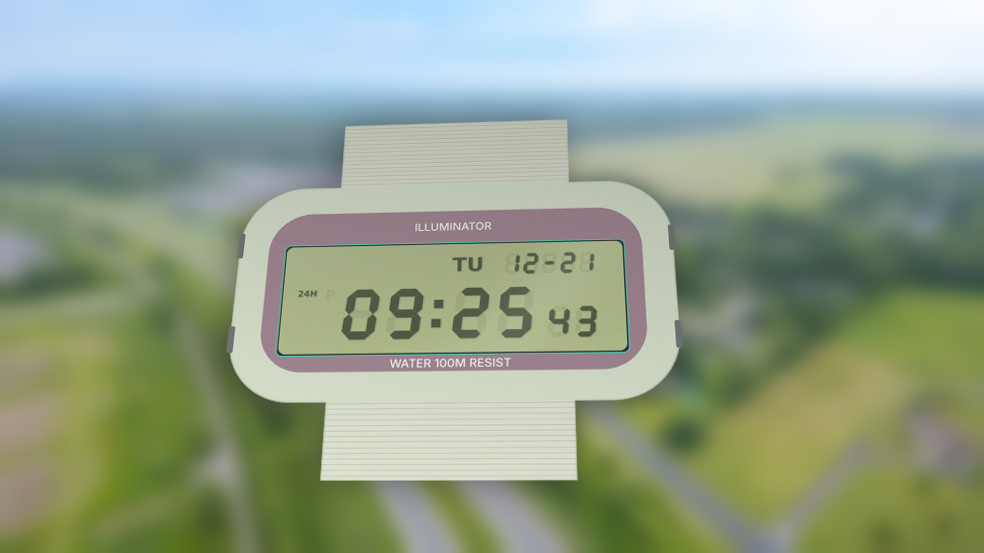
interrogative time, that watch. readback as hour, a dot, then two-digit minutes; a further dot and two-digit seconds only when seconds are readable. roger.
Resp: 9.25.43
